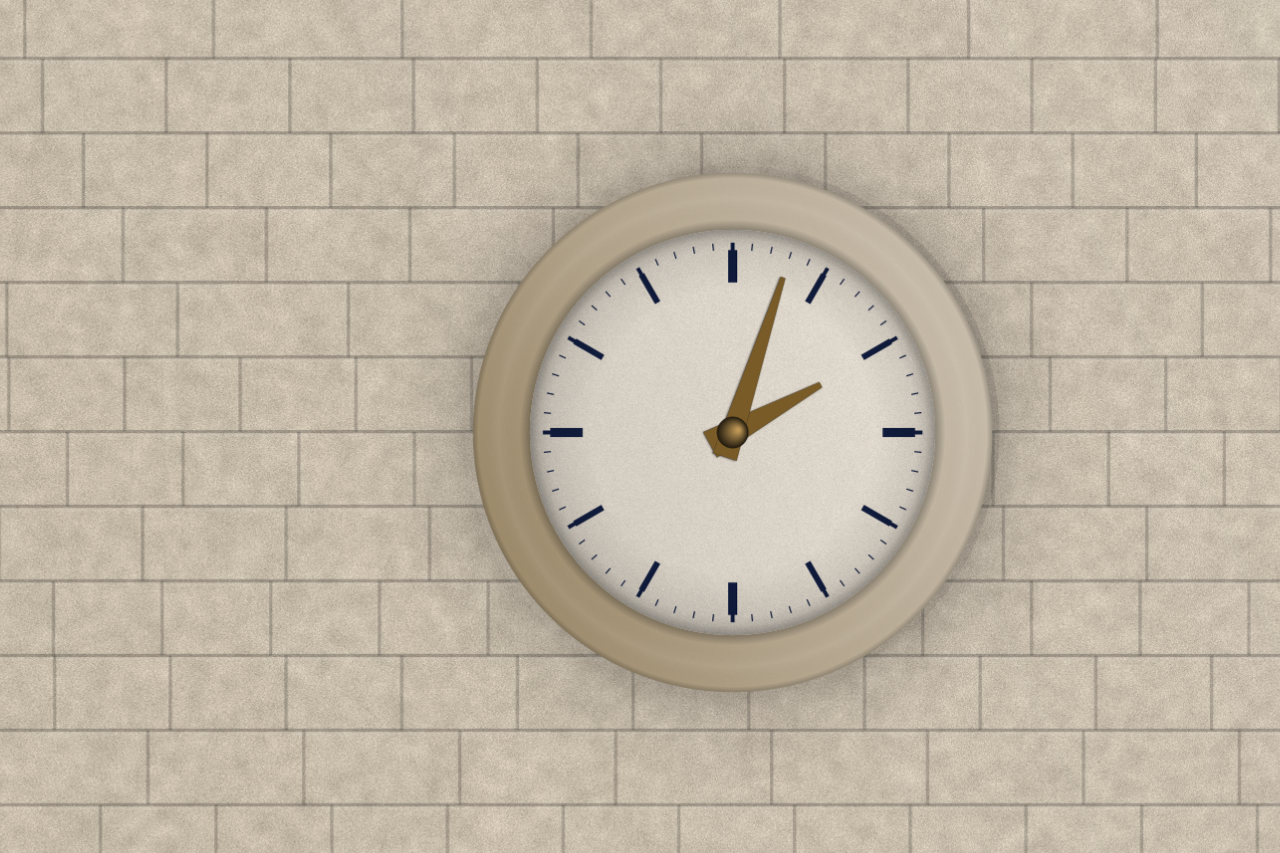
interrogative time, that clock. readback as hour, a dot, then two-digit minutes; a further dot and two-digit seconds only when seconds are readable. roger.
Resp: 2.03
